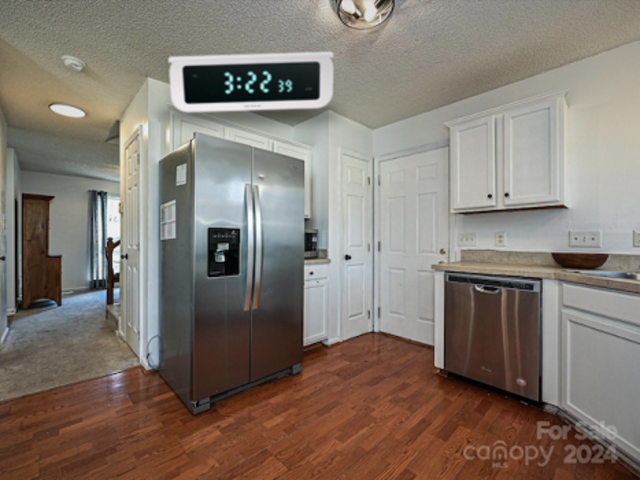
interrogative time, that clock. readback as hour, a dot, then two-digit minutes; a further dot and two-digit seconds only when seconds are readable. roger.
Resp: 3.22.39
